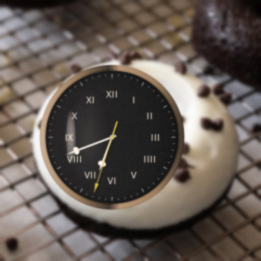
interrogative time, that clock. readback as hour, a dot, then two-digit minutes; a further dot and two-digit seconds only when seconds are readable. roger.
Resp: 6.41.33
